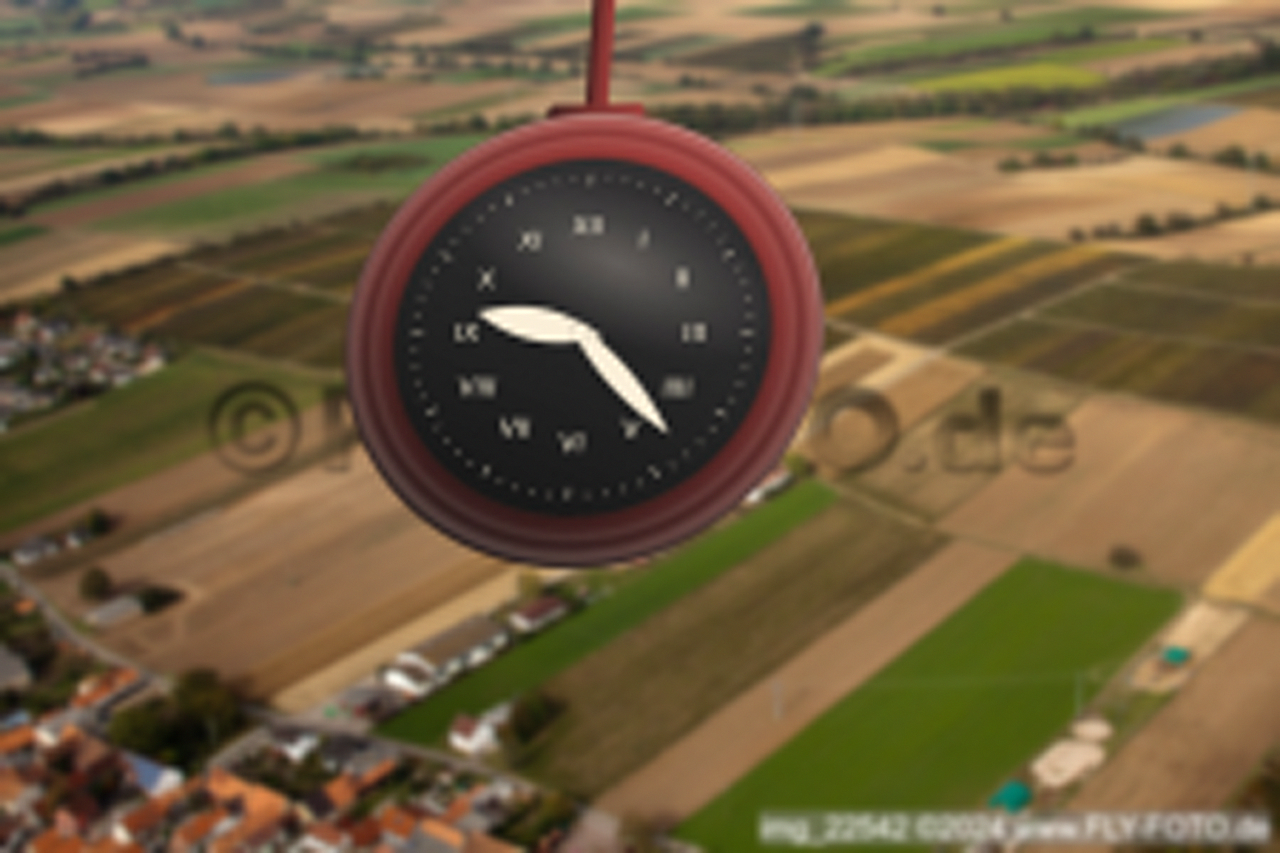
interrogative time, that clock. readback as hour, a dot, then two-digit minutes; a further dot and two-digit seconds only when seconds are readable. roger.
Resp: 9.23
